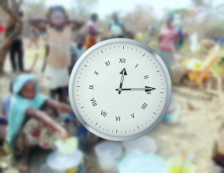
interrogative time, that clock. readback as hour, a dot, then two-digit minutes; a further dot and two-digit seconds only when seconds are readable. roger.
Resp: 12.14
